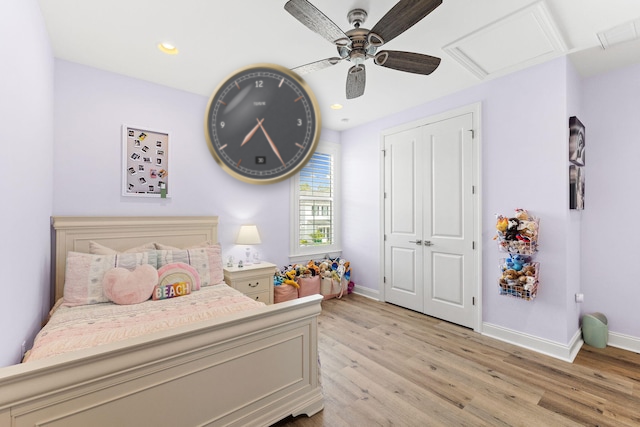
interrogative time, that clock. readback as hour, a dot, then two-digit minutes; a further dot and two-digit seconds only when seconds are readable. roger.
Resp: 7.25
